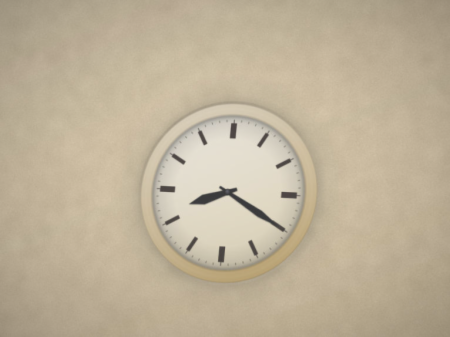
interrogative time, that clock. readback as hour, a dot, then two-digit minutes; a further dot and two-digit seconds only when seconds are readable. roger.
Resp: 8.20
